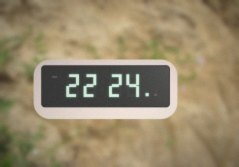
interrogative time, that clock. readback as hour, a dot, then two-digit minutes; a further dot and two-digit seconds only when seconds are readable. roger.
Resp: 22.24
